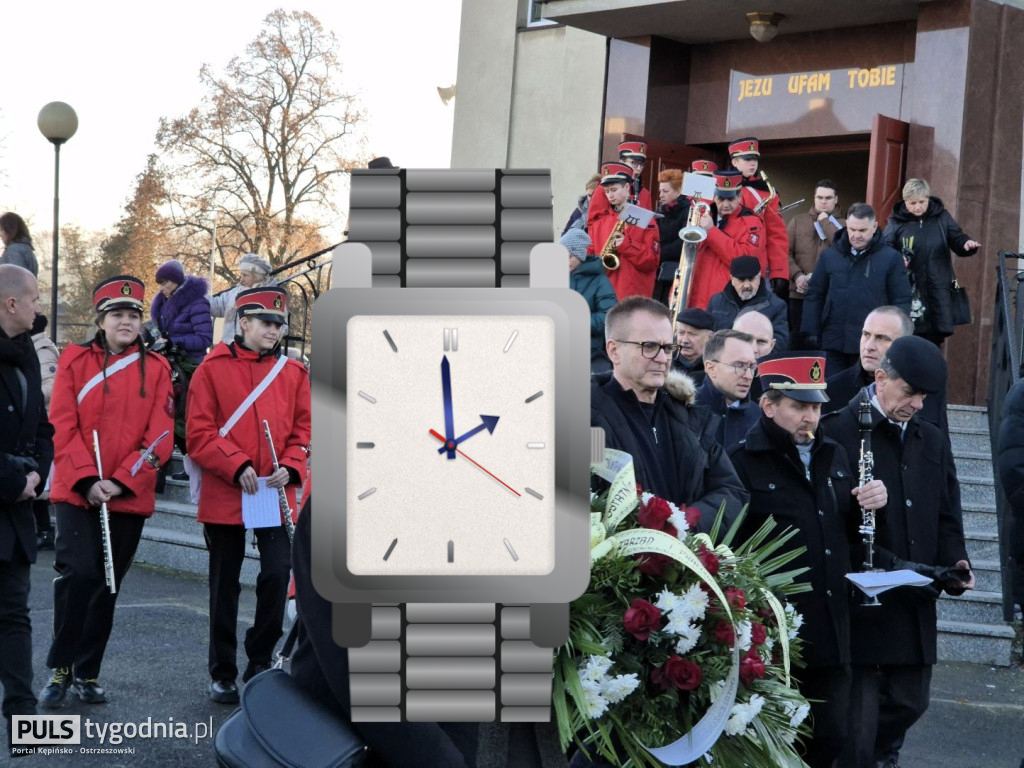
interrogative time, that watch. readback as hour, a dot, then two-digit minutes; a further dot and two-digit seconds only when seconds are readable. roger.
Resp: 1.59.21
